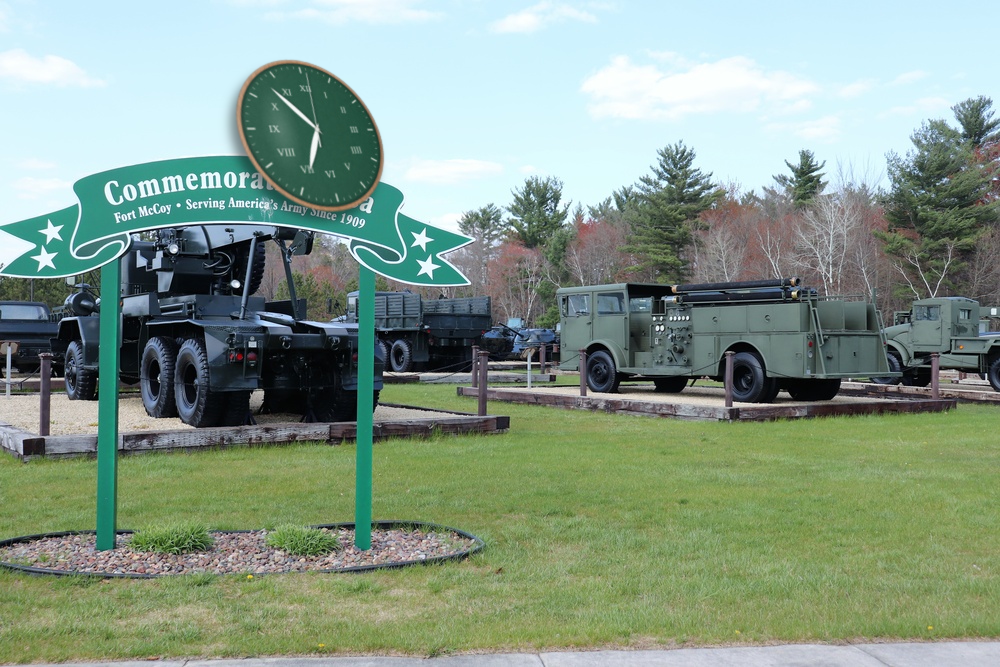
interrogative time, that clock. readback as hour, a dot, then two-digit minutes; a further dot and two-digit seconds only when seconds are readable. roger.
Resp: 6.53.01
